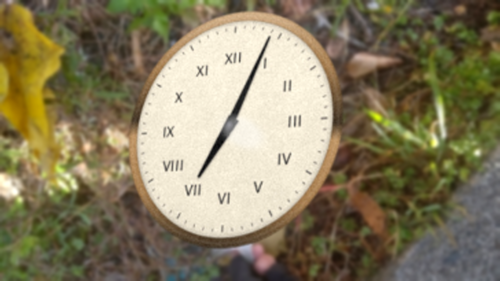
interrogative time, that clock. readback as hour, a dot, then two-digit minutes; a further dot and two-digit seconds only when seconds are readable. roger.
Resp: 7.04
